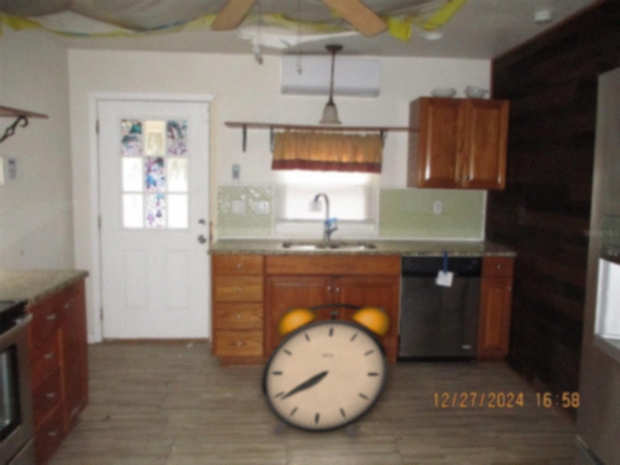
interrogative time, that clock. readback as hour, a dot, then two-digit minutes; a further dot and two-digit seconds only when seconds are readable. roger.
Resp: 7.39
